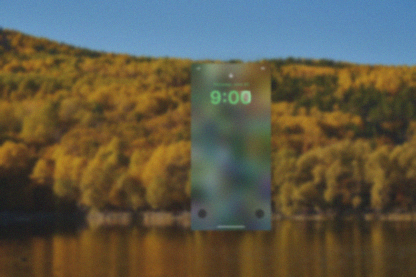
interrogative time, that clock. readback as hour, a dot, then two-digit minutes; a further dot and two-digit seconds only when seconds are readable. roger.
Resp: 9.00
